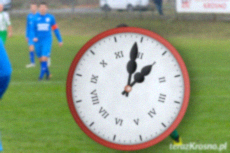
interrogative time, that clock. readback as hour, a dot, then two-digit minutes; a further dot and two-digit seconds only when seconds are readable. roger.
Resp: 12.59
